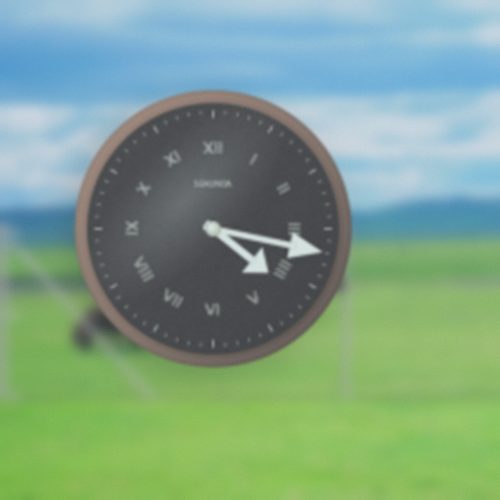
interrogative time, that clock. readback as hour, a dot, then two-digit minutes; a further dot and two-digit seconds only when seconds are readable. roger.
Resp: 4.17
